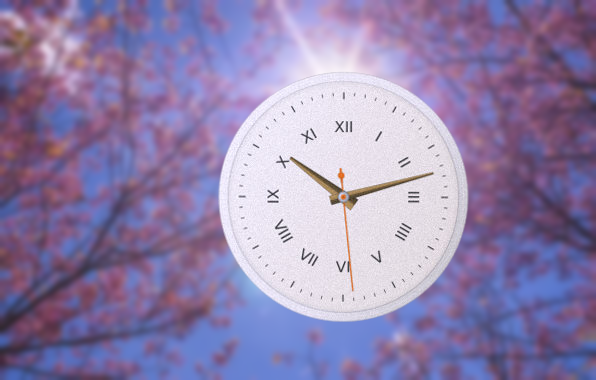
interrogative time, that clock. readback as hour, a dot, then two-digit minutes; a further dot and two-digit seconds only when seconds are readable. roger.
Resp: 10.12.29
